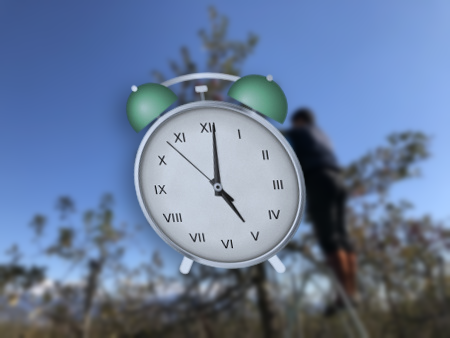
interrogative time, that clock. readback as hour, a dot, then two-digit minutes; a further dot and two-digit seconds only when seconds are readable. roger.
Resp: 5.00.53
